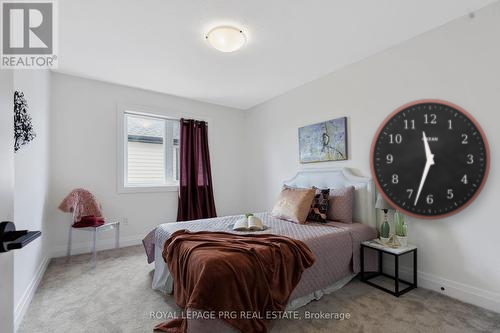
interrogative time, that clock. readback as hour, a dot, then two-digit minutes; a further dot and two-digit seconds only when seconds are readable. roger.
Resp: 11.33
